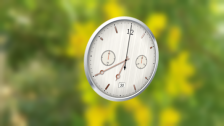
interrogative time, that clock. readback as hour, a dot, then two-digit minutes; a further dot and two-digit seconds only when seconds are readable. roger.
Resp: 6.40
